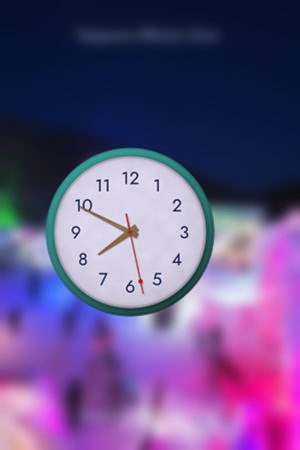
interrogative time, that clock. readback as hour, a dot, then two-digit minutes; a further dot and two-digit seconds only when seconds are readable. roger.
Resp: 7.49.28
